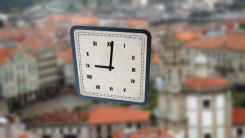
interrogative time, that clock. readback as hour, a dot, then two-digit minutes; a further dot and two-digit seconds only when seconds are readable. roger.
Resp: 9.01
